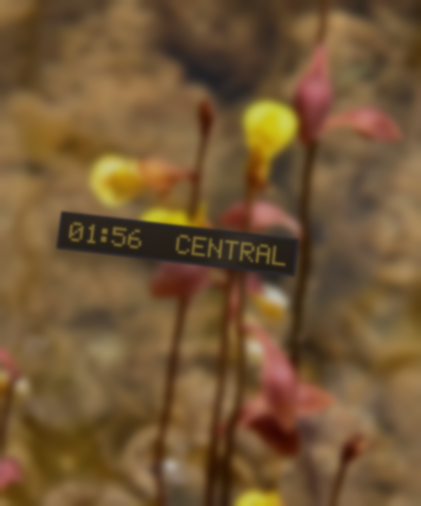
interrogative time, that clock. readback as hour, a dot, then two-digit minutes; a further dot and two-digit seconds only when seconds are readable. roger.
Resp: 1.56
